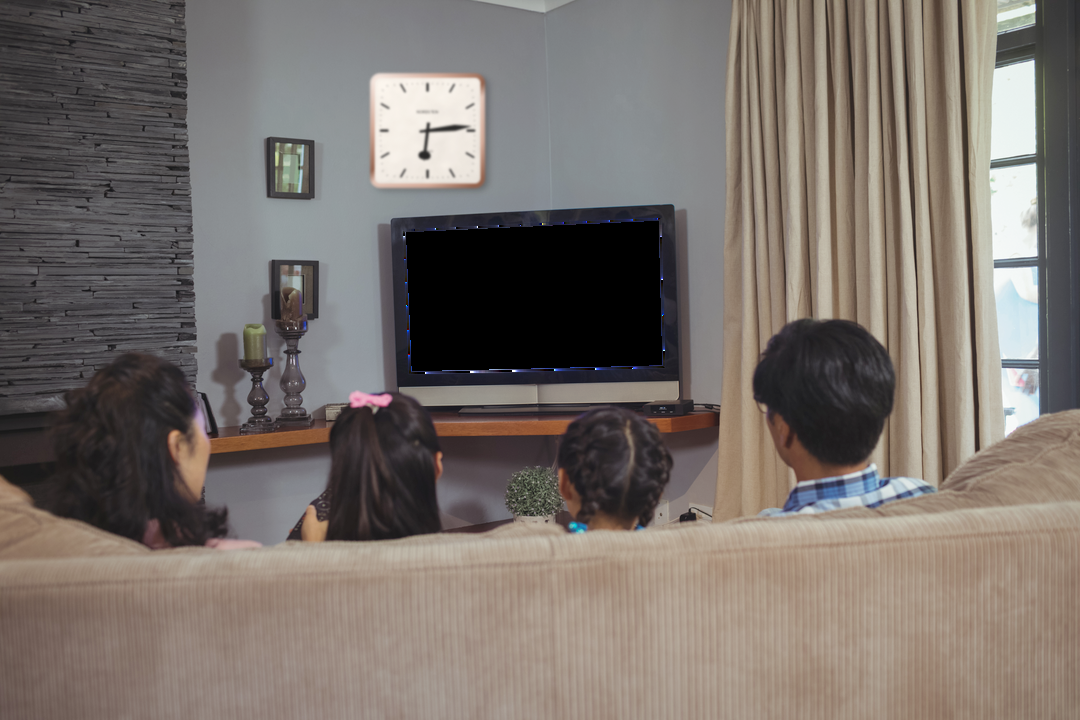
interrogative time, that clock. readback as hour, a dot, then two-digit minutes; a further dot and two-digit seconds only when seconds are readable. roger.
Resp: 6.14
